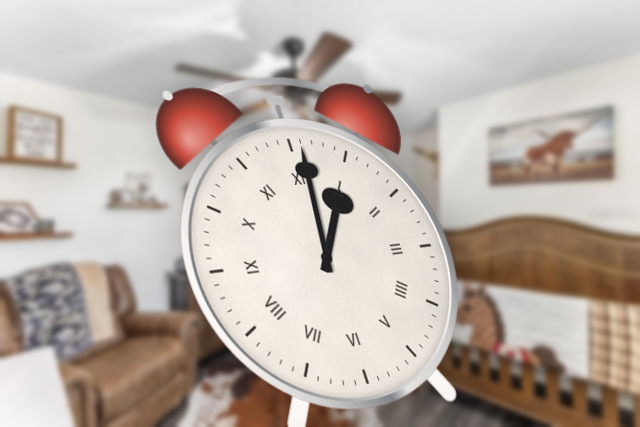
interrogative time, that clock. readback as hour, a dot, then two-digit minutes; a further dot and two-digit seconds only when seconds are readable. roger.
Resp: 1.01
